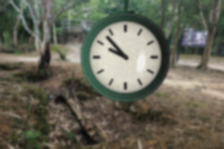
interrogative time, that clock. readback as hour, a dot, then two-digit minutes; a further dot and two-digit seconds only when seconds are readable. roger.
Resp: 9.53
